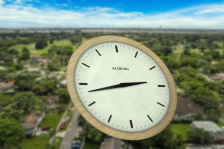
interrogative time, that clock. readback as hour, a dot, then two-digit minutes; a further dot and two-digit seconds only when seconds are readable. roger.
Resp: 2.43
